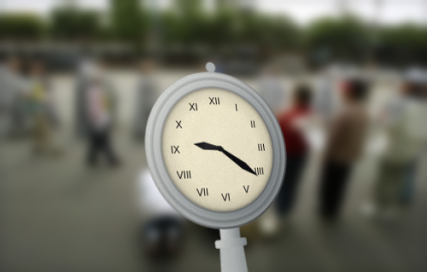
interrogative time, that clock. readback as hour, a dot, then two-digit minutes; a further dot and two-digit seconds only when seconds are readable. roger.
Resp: 9.21
